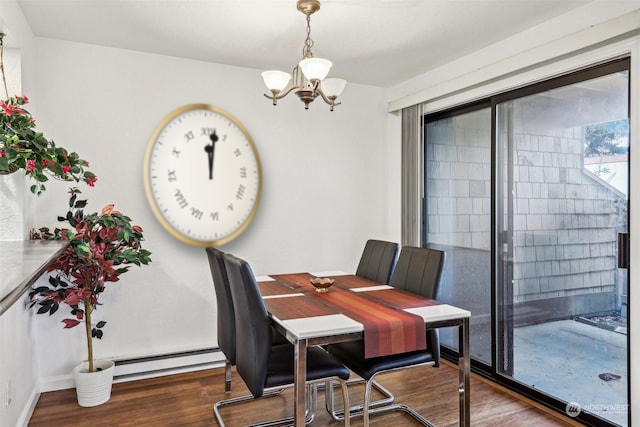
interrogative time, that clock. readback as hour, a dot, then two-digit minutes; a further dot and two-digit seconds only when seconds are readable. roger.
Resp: 12.02
